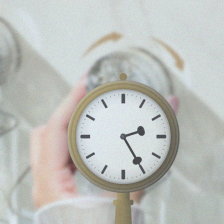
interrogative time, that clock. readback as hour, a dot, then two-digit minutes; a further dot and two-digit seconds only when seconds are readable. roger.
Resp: 2.25
